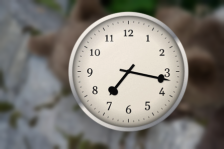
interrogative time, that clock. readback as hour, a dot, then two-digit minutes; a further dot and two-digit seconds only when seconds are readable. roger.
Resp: 7.17
